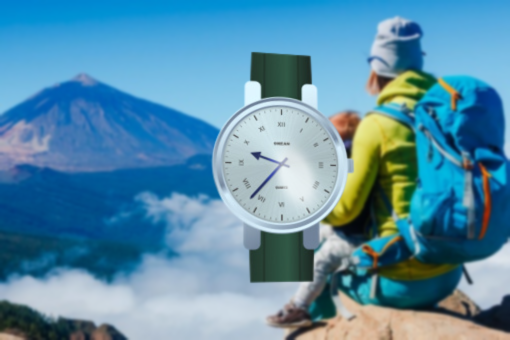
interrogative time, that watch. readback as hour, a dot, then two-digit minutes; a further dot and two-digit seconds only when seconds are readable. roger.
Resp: 9.37
